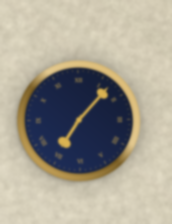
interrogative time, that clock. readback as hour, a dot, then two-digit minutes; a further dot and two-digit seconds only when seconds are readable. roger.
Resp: 7.07
